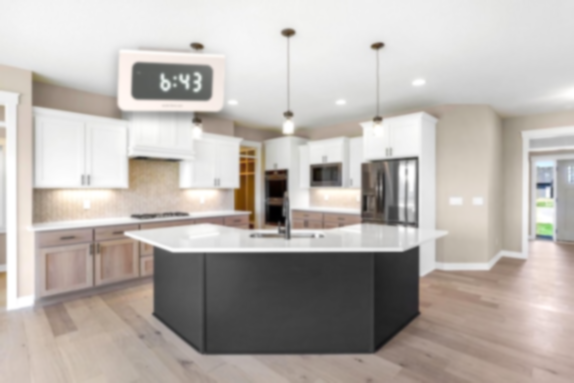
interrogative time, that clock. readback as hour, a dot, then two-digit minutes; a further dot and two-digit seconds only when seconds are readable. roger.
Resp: 6.43
